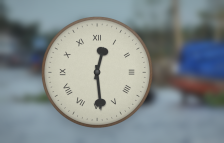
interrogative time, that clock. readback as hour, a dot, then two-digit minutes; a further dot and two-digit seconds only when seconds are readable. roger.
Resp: 12.29
